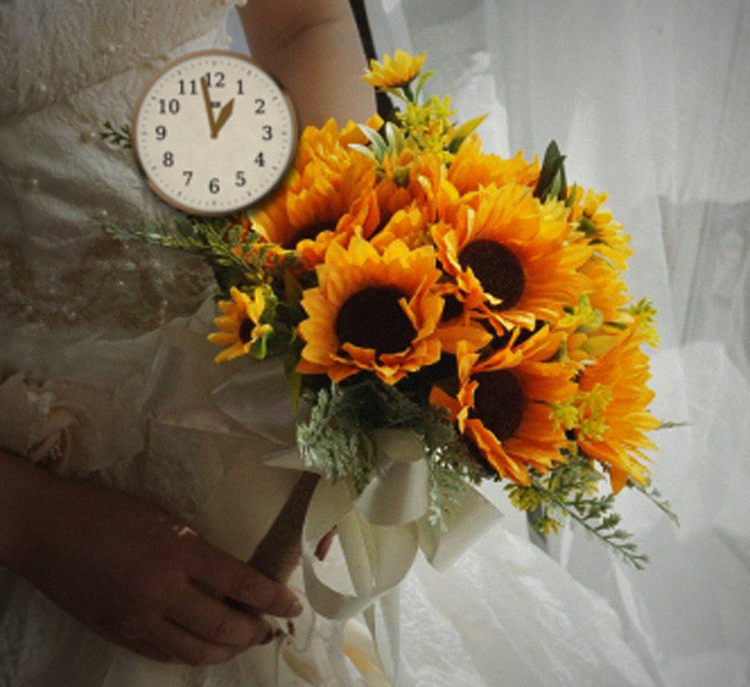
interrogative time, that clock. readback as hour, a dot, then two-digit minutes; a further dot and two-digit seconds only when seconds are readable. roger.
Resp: 12.58
